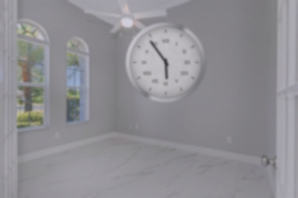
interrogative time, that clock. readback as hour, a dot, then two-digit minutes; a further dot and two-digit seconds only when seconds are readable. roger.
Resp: 5.54
